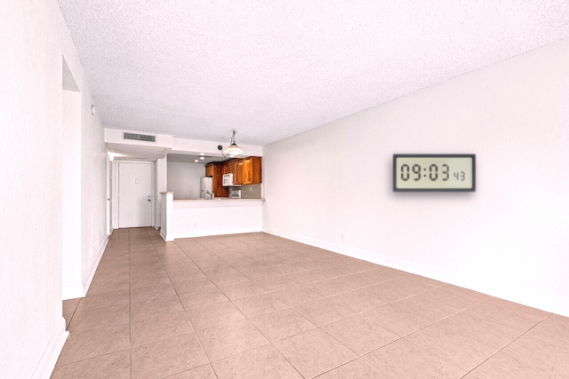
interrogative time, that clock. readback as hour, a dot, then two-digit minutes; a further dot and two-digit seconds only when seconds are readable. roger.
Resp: 9.03.43
